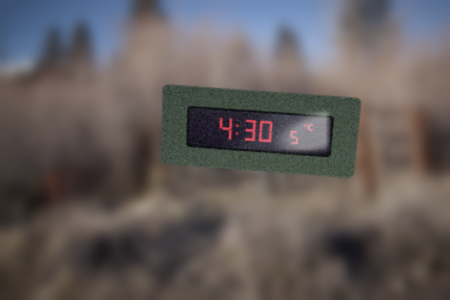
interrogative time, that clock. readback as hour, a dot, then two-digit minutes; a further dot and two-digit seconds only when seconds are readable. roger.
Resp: 4.30
